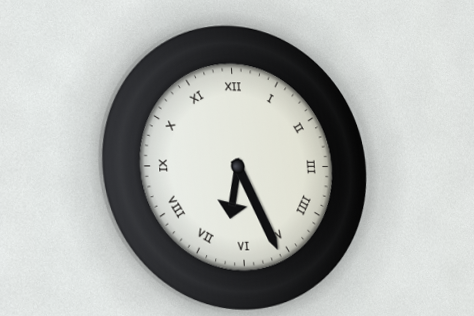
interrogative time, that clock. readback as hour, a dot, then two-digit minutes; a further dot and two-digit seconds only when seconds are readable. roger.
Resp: 6.26
